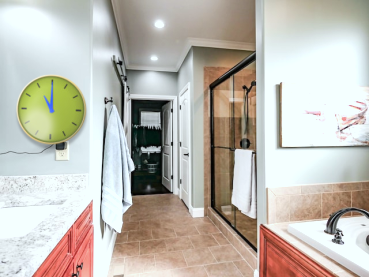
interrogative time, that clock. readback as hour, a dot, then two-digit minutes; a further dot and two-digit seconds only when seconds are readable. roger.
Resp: 11.00
